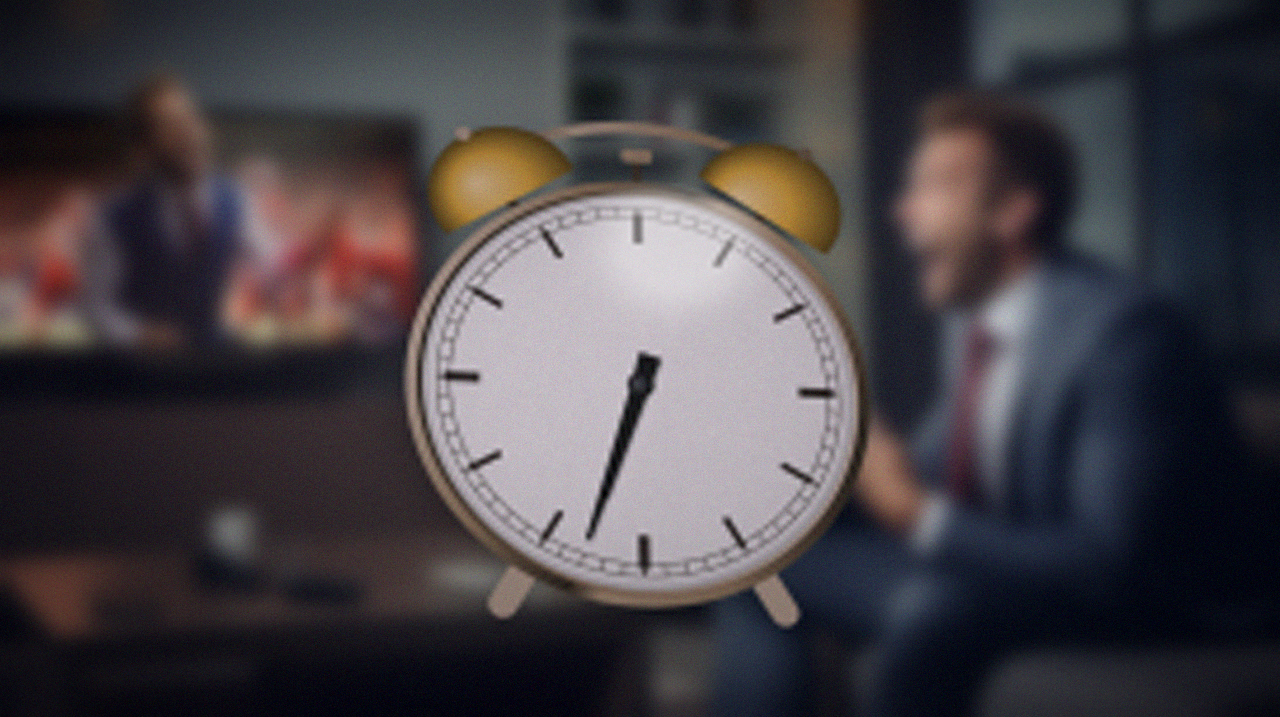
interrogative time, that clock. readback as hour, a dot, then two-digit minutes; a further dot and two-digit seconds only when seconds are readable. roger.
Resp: 6.33
